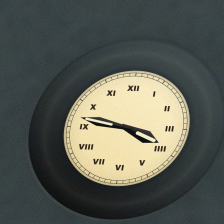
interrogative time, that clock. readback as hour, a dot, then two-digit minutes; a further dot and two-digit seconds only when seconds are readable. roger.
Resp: 3.47
